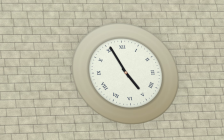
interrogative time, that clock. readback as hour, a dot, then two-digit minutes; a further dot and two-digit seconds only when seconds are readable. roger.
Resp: 4.56
